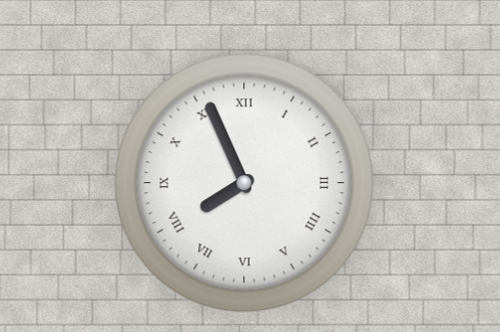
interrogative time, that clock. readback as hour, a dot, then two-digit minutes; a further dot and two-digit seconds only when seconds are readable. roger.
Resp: 7.56
